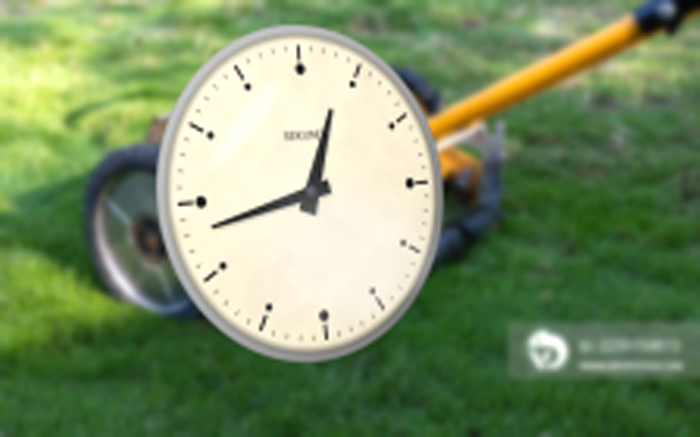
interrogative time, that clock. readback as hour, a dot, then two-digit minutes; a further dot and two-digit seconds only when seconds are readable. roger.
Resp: 12.43
